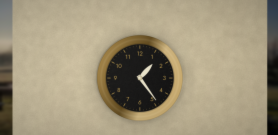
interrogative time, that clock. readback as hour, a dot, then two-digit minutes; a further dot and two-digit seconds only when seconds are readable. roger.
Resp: 1.24
